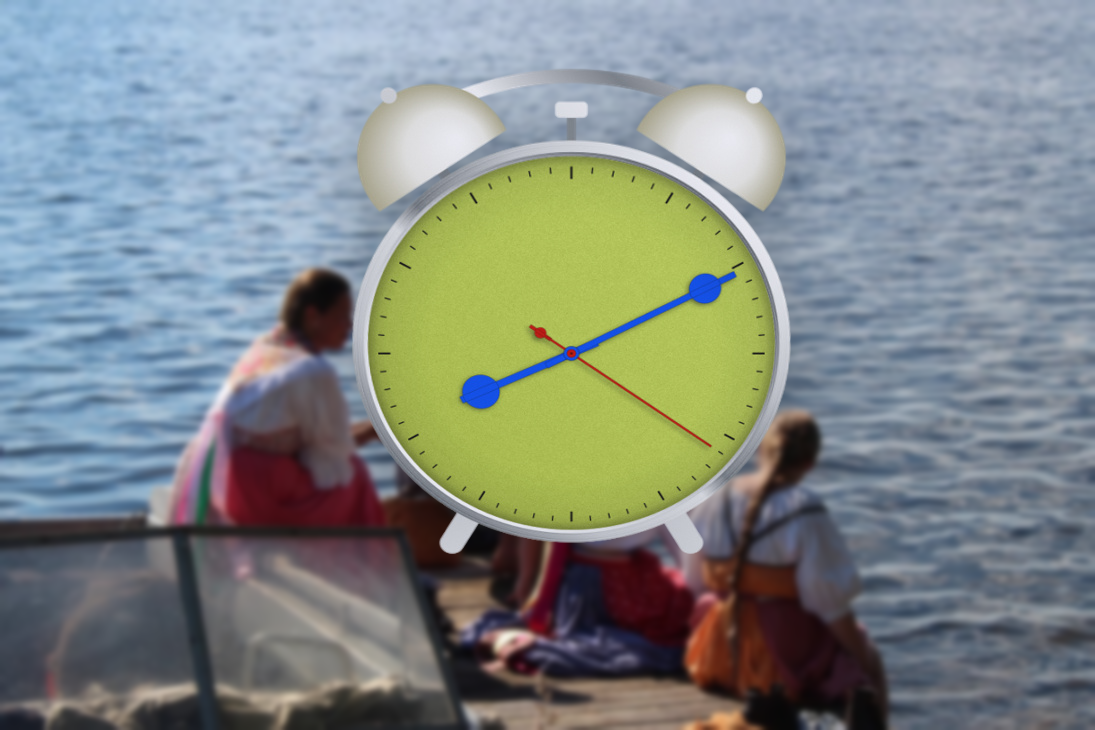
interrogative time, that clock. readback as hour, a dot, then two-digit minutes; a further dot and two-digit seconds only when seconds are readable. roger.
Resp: 8.10.21
